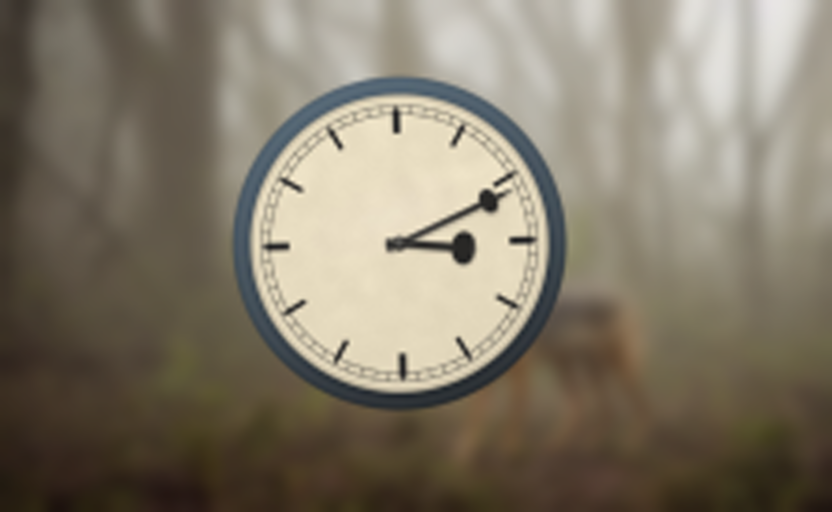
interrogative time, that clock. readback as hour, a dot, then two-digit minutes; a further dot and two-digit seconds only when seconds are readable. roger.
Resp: 3.11
